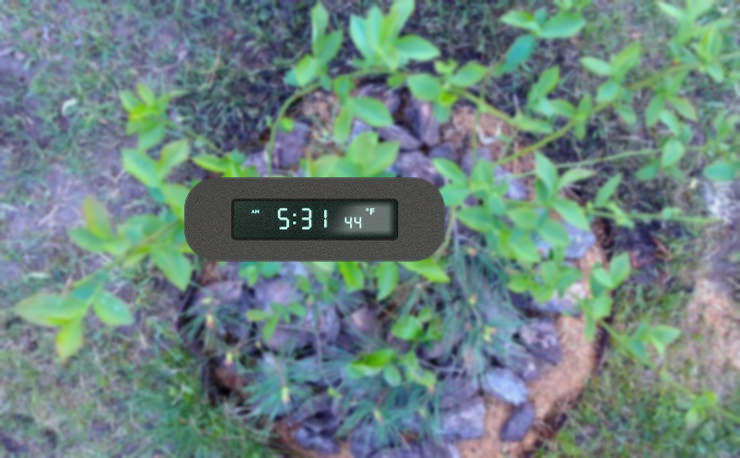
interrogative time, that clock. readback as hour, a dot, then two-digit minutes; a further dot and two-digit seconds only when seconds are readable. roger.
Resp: 5.31
